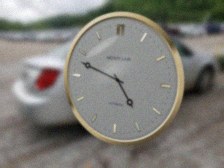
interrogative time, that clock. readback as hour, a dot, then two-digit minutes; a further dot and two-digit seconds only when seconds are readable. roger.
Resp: 4.48
